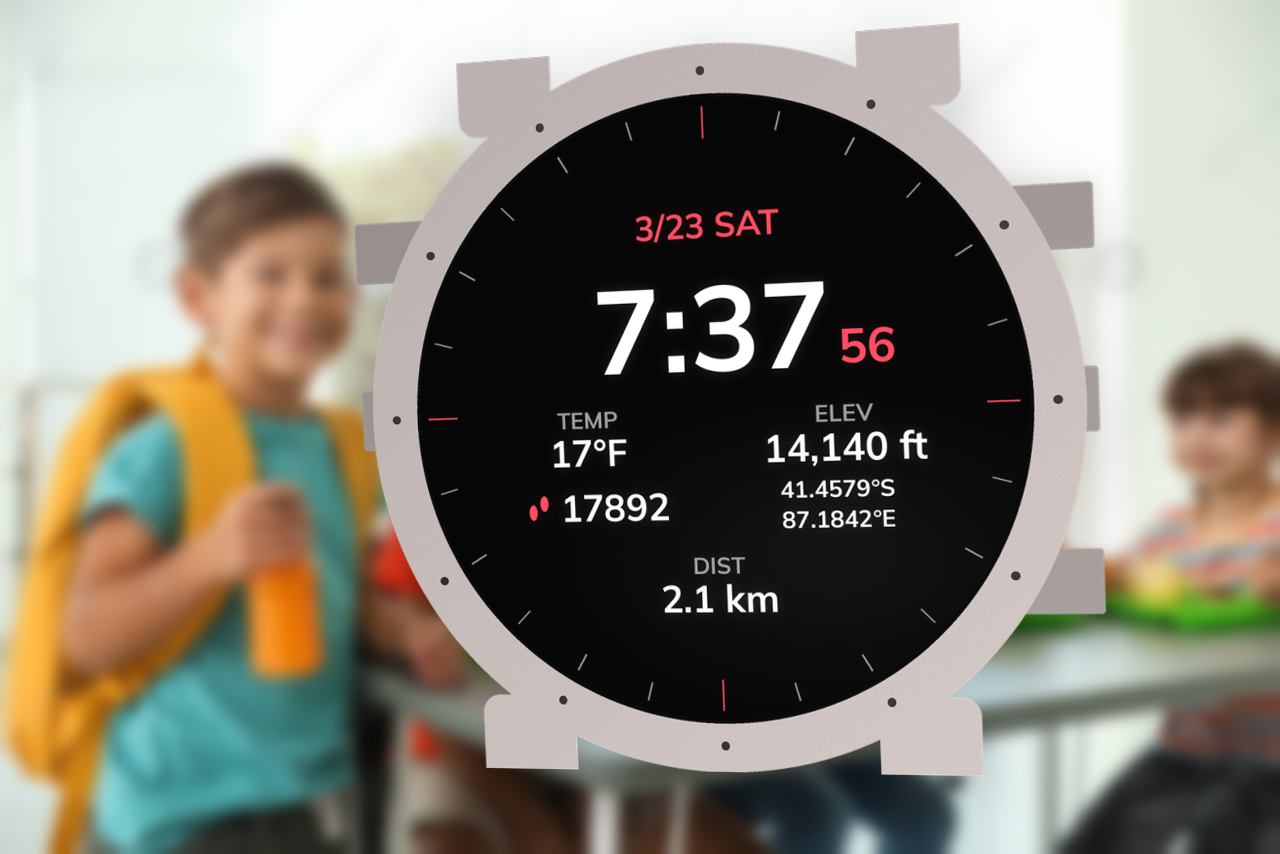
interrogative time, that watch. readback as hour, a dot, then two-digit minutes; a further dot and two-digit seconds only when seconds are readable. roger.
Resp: 7.37.56
